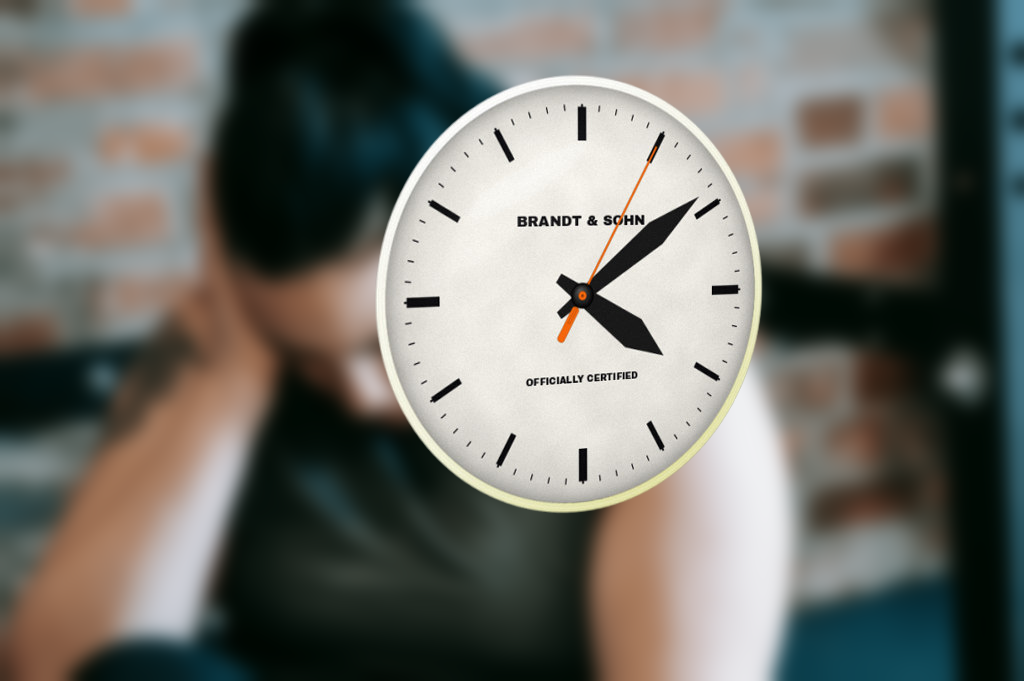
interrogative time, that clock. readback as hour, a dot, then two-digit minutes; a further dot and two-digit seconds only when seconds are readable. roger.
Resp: 4.09.05
